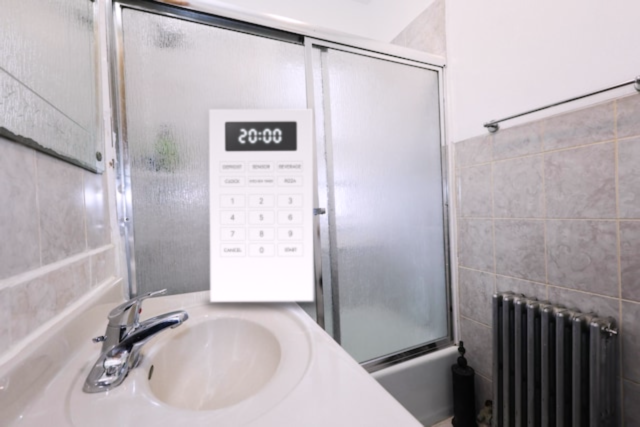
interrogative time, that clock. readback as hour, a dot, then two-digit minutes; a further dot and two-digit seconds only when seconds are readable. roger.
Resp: 20.00
